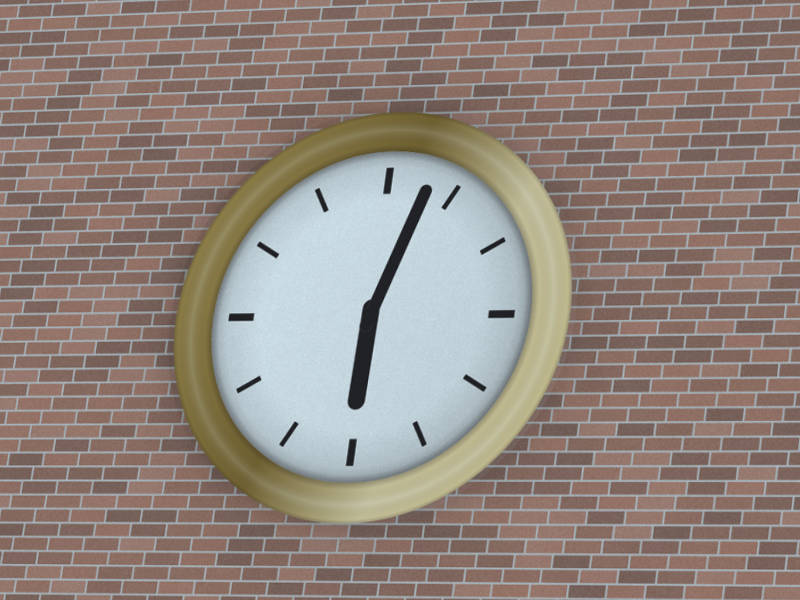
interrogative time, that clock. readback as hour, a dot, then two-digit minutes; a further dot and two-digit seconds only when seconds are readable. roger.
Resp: 6.03
